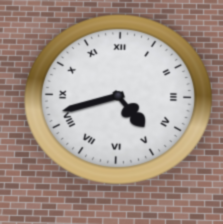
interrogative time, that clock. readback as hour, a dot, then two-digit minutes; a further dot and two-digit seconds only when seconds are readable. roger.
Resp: 4.42
